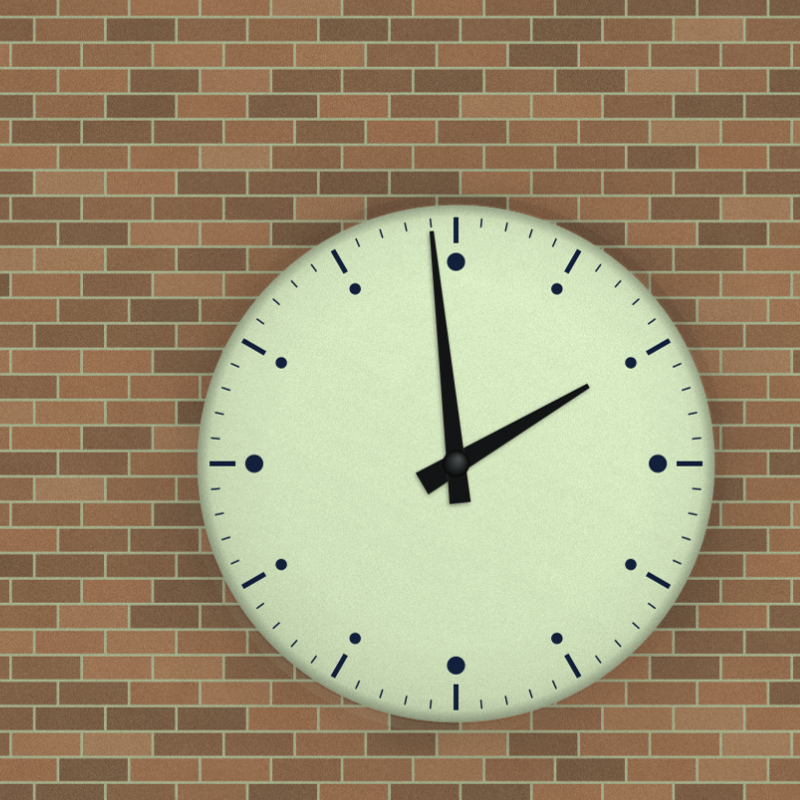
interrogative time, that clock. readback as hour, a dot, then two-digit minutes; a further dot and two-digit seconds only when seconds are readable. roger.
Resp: 1.59
